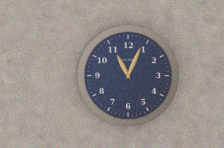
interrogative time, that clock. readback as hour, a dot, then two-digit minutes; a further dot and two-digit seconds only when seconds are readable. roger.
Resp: 11.04
